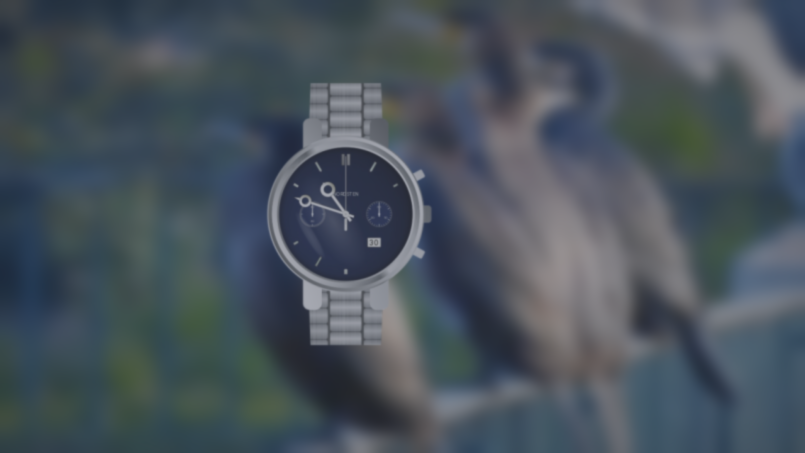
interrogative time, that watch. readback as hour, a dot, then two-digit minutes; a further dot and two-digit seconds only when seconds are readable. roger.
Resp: 10.48
